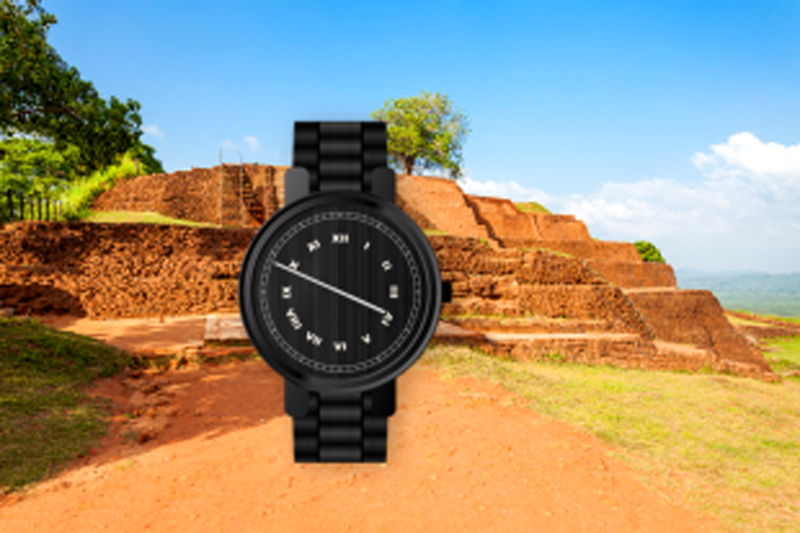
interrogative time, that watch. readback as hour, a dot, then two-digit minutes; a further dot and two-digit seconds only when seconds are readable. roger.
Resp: 3.49
